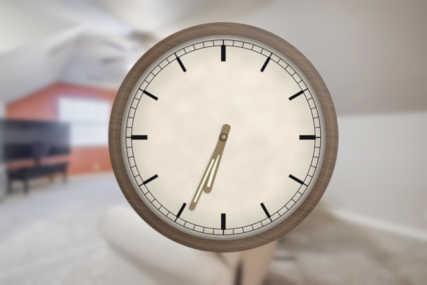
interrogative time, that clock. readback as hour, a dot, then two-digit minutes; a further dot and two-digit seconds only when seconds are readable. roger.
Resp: 6.34
